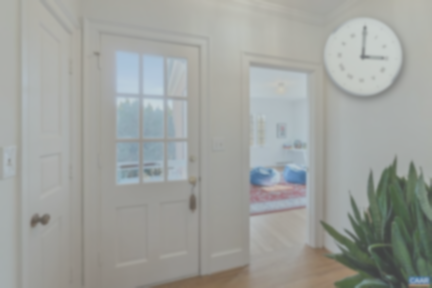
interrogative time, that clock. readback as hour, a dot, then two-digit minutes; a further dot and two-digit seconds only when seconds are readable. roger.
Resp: 3.00
